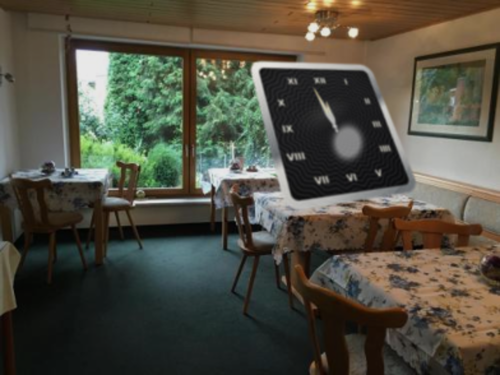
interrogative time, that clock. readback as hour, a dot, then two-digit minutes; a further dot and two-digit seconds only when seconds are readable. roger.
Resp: 11.58
